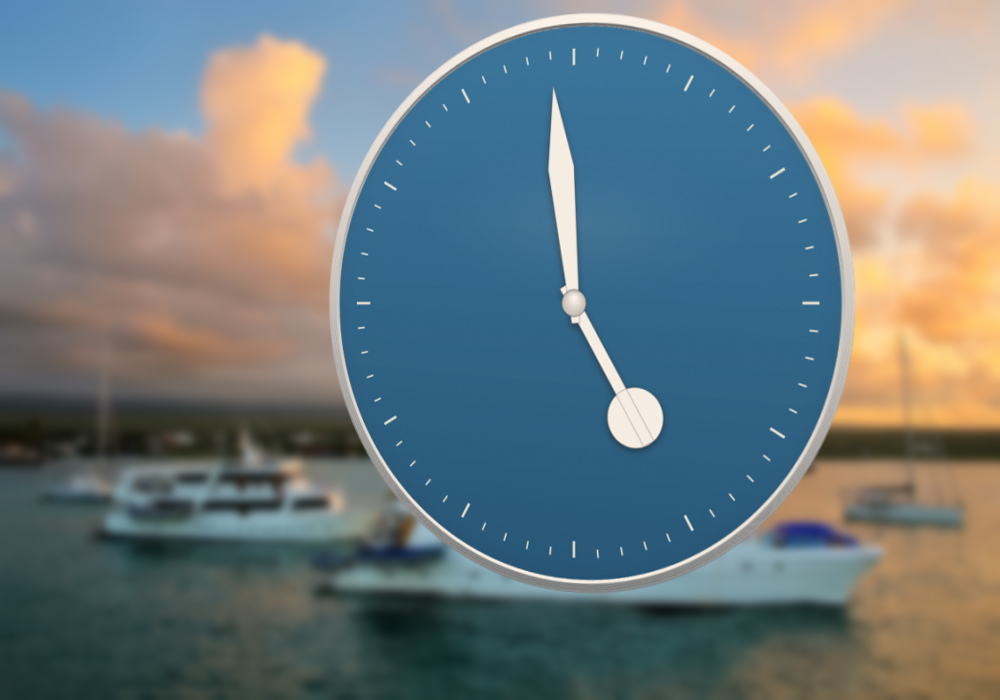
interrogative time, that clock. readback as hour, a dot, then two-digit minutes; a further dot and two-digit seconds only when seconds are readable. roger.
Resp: 4.59
